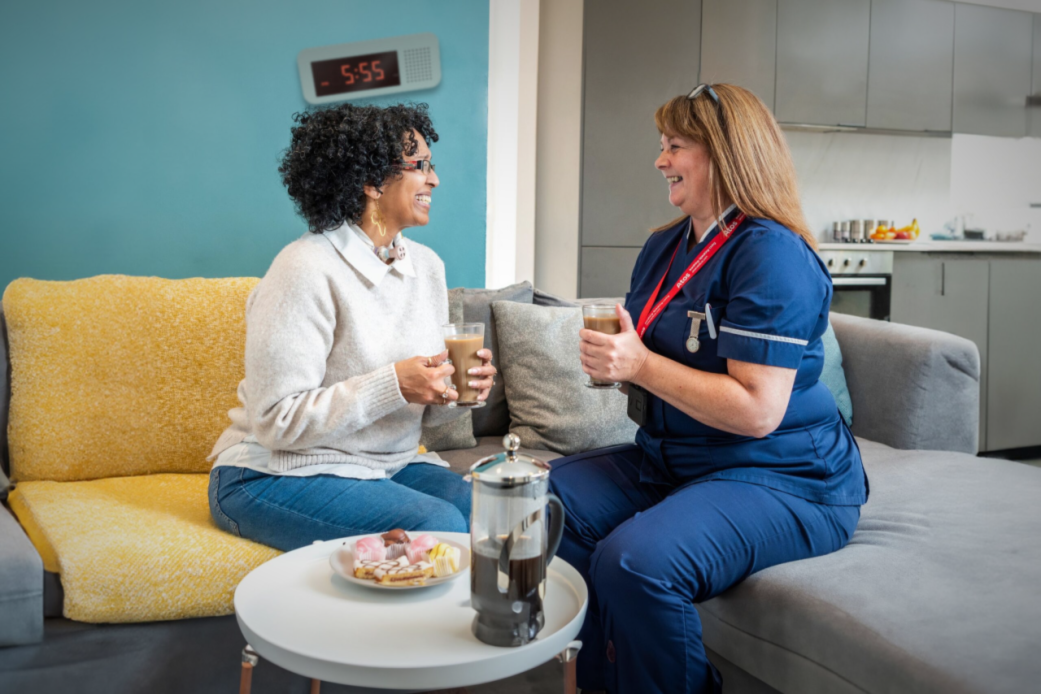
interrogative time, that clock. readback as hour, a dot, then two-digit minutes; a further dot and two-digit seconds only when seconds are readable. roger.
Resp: 5.55
